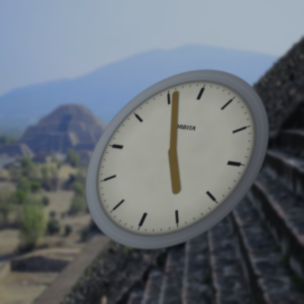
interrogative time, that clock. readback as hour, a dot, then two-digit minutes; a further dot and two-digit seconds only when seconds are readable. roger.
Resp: 4.56
